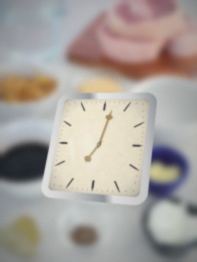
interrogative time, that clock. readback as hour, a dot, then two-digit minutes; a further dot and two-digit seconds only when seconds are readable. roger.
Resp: 7.02
